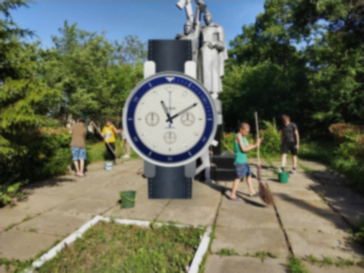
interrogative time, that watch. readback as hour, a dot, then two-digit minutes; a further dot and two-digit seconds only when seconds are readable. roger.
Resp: 11.10
